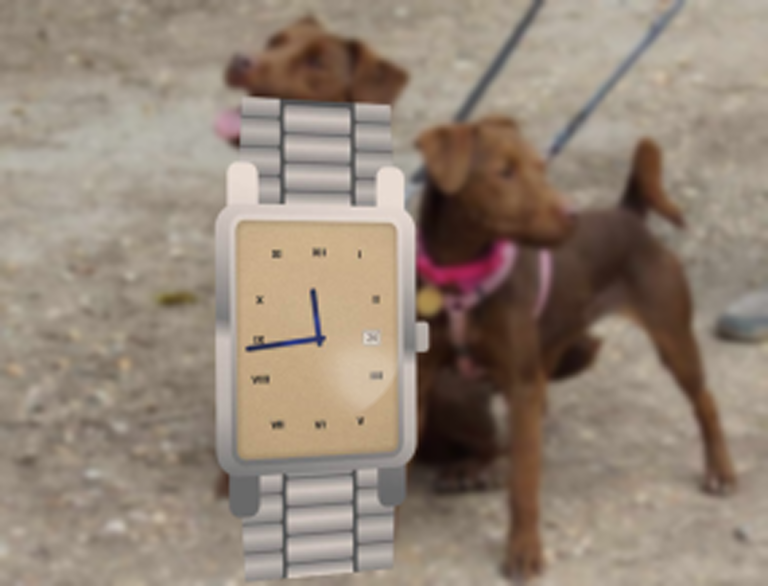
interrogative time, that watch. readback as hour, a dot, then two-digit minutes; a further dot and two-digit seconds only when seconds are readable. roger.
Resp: 11.44
